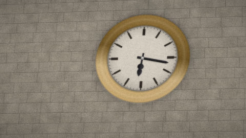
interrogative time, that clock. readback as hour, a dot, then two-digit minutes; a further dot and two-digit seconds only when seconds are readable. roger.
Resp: 6.17
